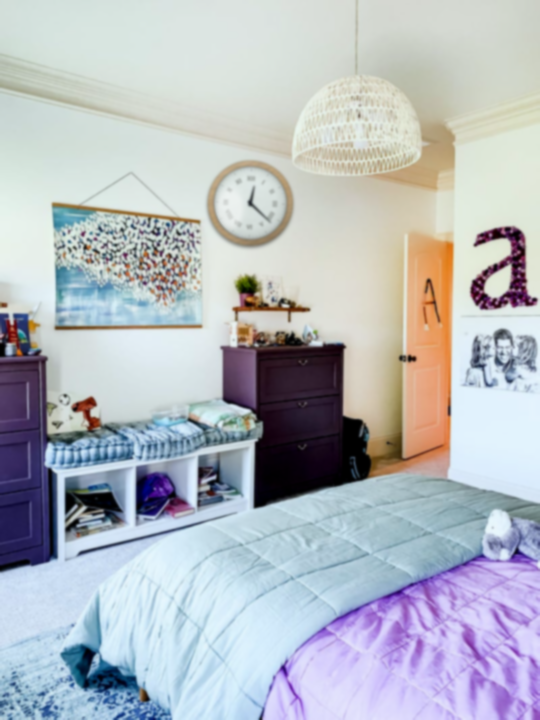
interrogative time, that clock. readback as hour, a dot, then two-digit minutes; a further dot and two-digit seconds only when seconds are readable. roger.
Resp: 12.22
